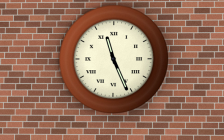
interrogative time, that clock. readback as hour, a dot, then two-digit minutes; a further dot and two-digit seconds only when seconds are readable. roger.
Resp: 11.26
